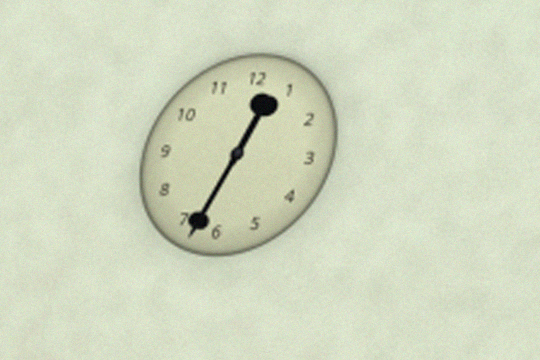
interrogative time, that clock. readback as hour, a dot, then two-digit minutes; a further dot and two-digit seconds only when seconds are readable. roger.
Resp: 12.33
